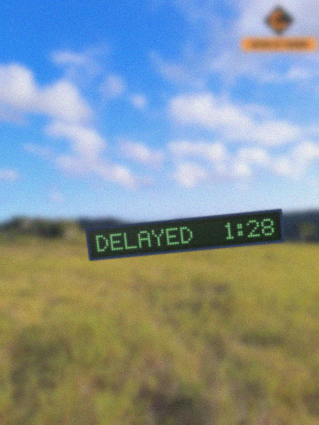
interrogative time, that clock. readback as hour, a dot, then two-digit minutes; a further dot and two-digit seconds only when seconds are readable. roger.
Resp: 1.28
